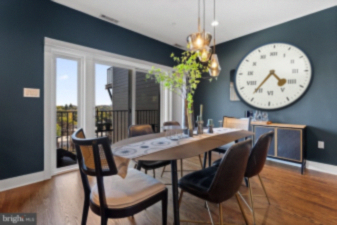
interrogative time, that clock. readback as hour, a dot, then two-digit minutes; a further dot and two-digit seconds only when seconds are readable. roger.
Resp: 4.36
